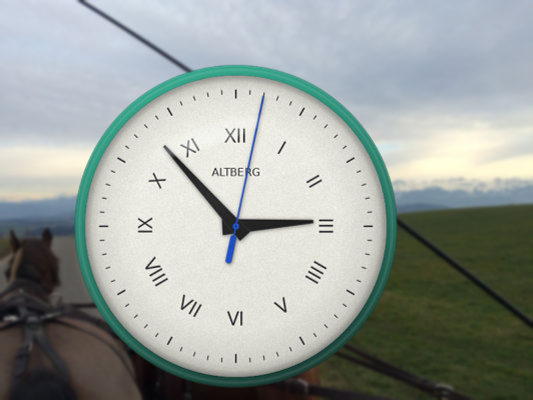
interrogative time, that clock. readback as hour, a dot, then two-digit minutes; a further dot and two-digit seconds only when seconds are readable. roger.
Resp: 2.53.02
